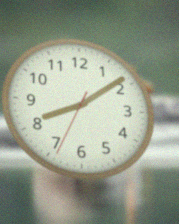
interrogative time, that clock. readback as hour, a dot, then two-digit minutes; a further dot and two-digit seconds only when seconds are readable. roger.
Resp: 8.08.34
